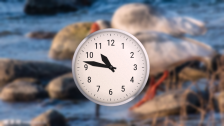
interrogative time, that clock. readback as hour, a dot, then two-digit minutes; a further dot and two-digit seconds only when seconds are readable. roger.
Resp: 10.47
